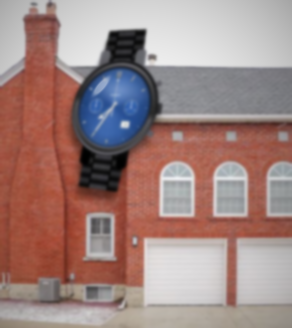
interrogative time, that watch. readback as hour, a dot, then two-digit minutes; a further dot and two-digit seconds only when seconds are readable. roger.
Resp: 7.35
